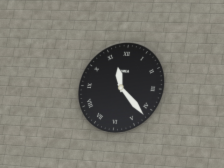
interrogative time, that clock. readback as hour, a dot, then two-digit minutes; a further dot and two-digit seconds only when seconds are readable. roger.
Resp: 11.22
